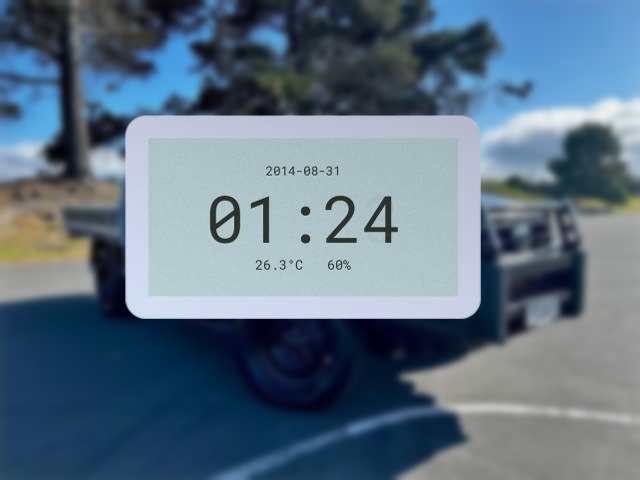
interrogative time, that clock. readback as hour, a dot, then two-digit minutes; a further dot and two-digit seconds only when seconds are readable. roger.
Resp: 1.24
